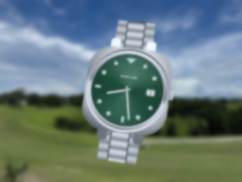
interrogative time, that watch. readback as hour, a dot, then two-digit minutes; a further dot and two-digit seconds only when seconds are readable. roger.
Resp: 8.28
